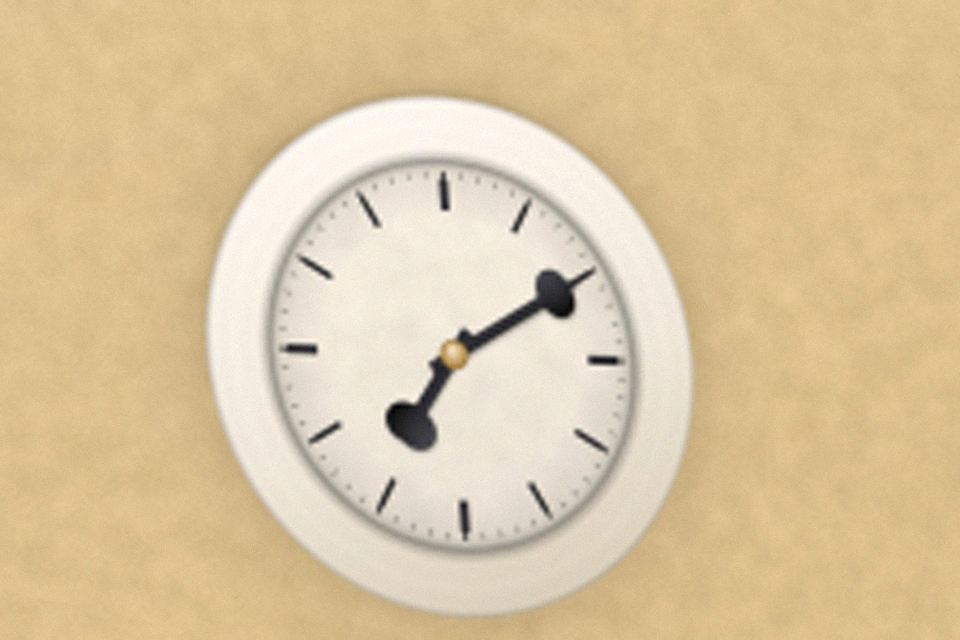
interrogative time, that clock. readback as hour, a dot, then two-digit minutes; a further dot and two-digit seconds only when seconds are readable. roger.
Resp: 7.10
